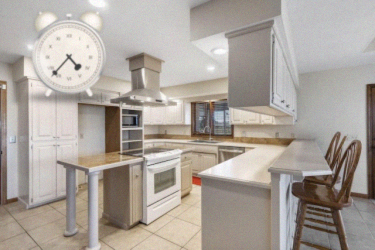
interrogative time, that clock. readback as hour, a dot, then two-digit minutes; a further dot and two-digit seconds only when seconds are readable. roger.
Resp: 4.37
